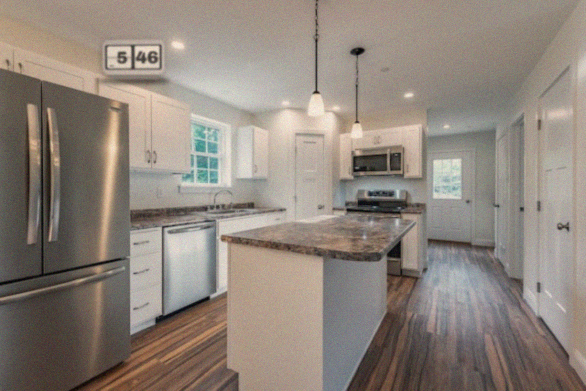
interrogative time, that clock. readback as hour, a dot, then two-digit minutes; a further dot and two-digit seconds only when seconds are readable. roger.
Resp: 5.46
